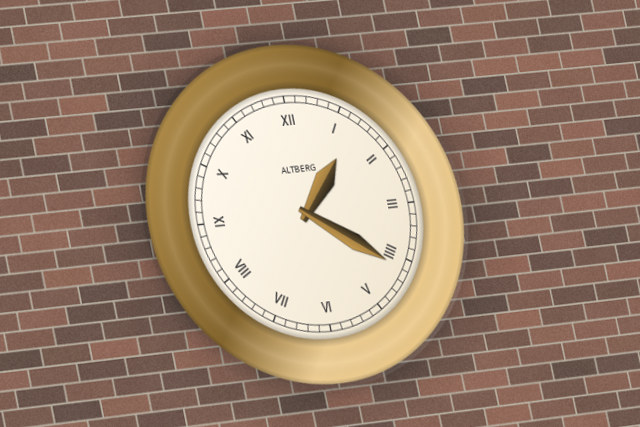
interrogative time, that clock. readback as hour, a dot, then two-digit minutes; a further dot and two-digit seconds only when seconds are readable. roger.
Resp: 1.21
